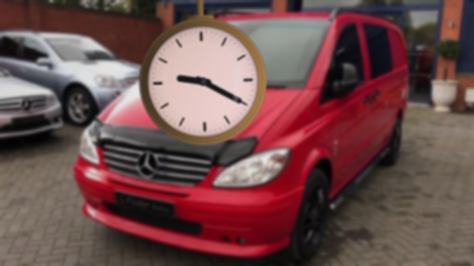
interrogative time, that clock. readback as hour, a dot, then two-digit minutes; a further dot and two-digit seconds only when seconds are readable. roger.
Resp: 9.20
